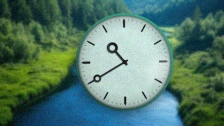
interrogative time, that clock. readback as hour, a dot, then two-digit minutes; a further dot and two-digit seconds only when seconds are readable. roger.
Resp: 10.40
